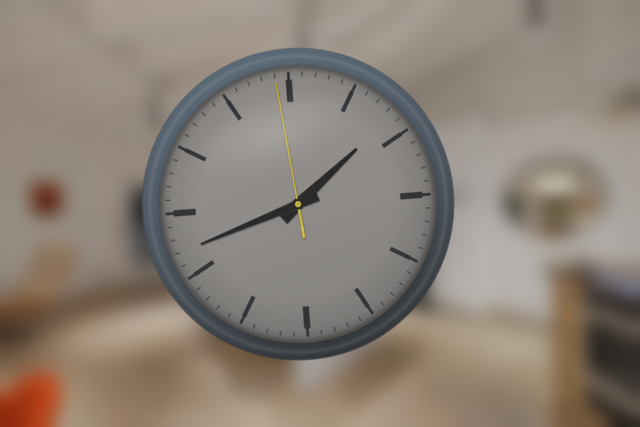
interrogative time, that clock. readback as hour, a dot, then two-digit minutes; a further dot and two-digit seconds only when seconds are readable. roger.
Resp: 1.41.59
